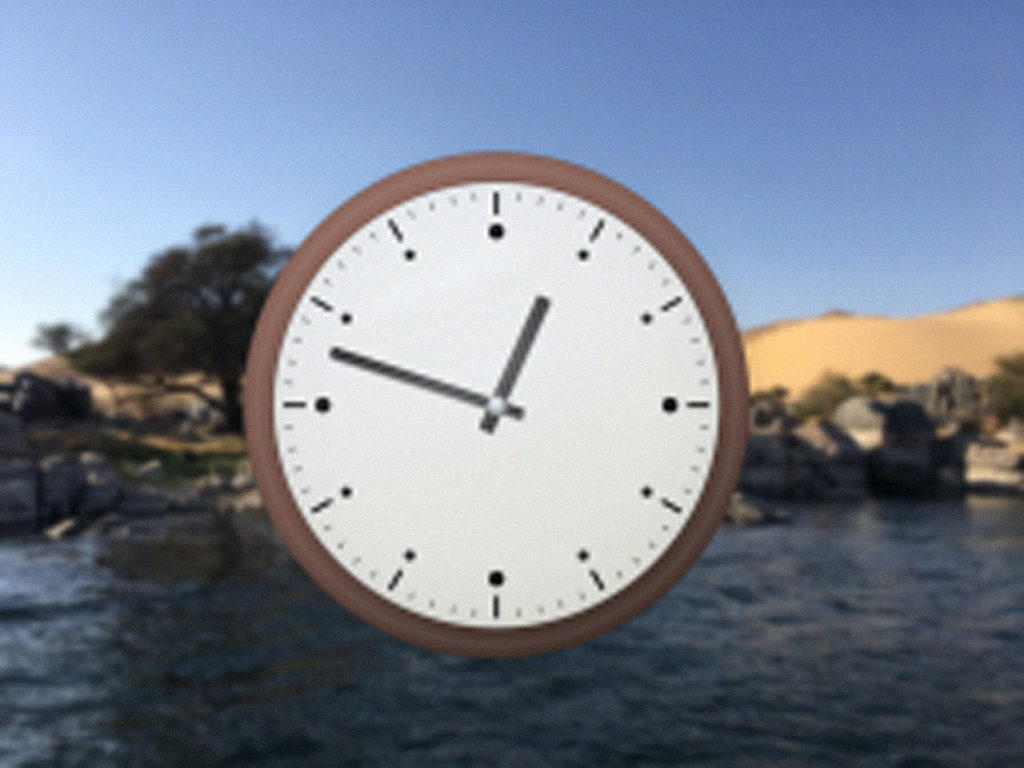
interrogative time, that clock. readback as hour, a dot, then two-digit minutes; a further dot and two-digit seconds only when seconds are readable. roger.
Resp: 12.48
